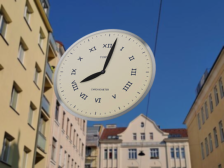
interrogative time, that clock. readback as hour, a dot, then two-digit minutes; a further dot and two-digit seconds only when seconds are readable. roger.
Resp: 8.02
